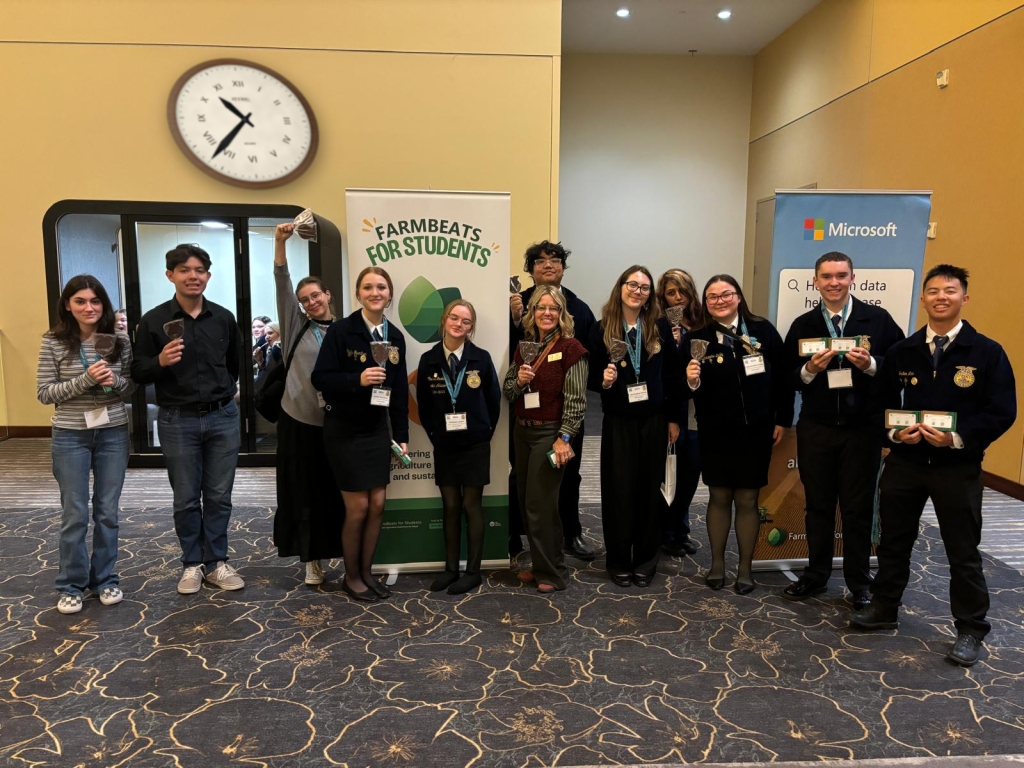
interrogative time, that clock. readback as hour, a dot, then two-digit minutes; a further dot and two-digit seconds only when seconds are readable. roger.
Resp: 10.37
